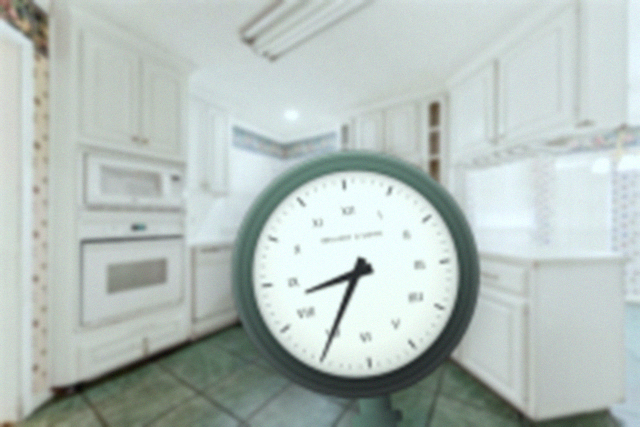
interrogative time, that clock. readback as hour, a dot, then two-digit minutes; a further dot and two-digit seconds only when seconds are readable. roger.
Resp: 8.35
